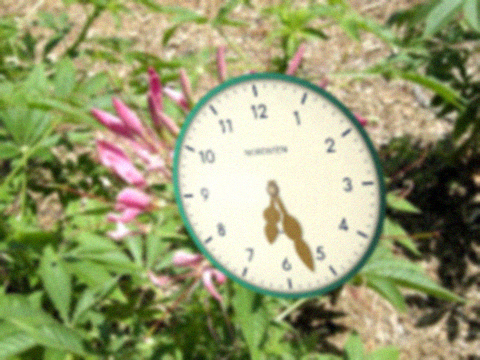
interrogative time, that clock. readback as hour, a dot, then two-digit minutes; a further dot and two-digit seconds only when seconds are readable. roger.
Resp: 6.27
